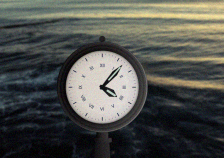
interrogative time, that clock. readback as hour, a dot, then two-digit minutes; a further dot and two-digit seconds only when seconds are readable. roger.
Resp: 4.07
